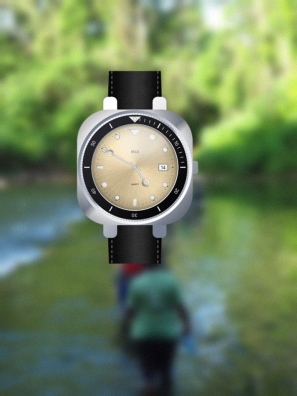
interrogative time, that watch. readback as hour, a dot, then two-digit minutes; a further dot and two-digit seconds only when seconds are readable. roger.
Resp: 4.50
